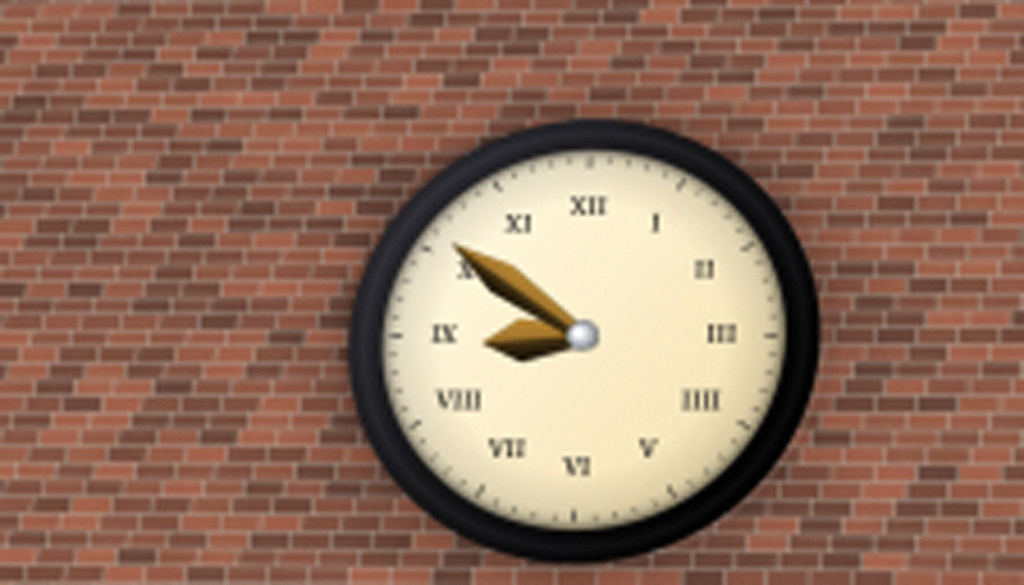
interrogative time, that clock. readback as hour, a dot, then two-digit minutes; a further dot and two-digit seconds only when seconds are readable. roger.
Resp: 8.51
